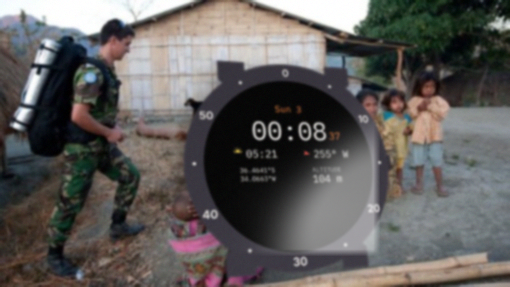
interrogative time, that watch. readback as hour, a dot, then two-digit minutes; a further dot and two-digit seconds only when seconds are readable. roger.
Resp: 0.08
